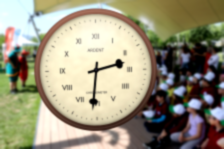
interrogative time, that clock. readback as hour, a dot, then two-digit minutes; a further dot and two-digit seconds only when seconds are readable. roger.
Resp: 2.31
